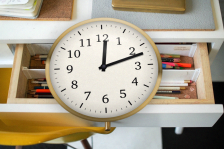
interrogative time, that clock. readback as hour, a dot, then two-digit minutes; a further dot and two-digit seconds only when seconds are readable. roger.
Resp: 12.12
